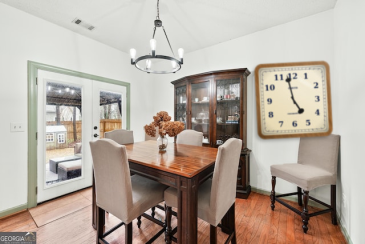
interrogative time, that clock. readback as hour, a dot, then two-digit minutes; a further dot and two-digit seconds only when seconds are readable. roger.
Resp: 4.58
